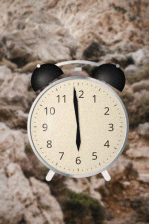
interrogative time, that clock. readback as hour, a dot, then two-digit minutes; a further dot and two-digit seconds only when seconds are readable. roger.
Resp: 5.59
